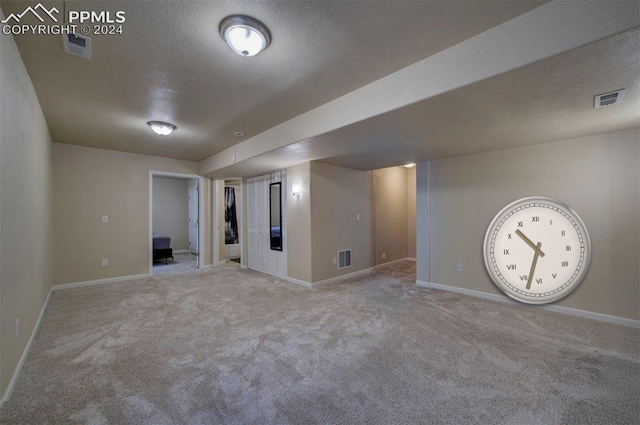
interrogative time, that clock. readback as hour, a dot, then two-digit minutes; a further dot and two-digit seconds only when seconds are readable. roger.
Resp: 10.33
